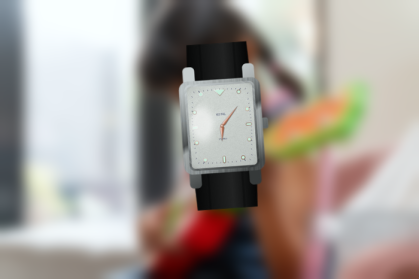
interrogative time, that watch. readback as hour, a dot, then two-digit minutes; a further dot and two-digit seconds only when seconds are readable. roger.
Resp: 6.07
